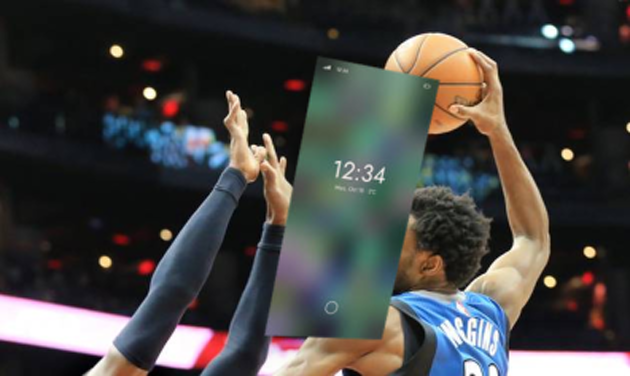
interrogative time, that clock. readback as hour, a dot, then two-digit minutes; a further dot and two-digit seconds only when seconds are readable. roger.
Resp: 12.34
